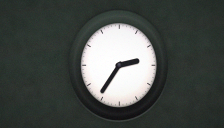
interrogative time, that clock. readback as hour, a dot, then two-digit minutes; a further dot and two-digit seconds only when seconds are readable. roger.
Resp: 2.36
